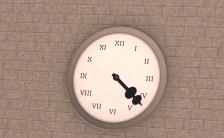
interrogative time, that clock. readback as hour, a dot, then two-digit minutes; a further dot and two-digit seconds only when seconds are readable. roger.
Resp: 4.22
